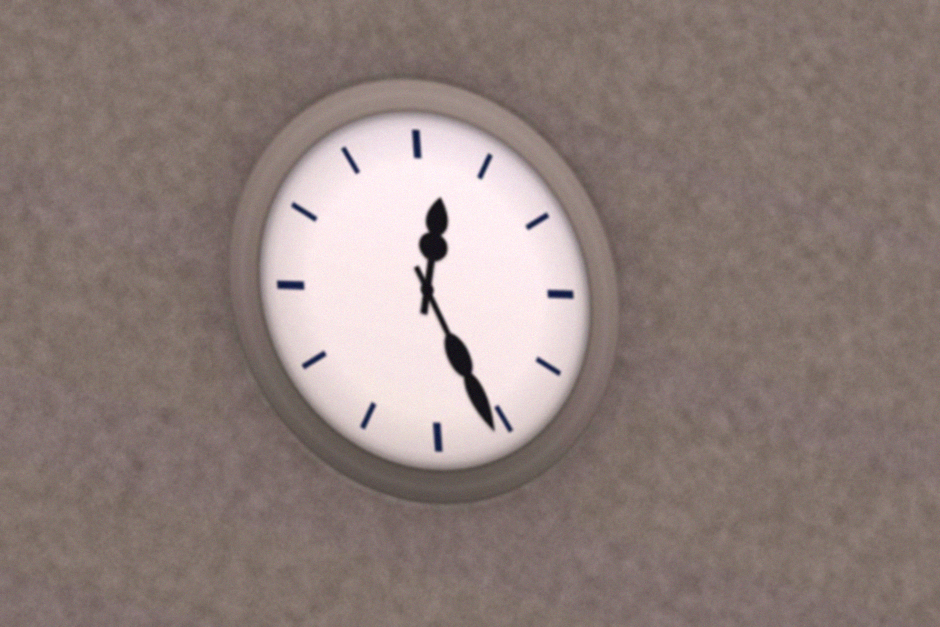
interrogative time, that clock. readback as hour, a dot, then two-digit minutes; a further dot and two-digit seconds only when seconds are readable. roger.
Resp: 12.26
